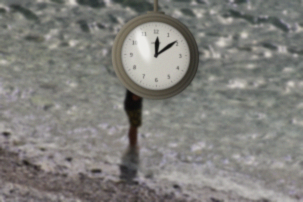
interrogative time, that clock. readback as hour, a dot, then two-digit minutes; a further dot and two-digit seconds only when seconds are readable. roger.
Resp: 12.09
